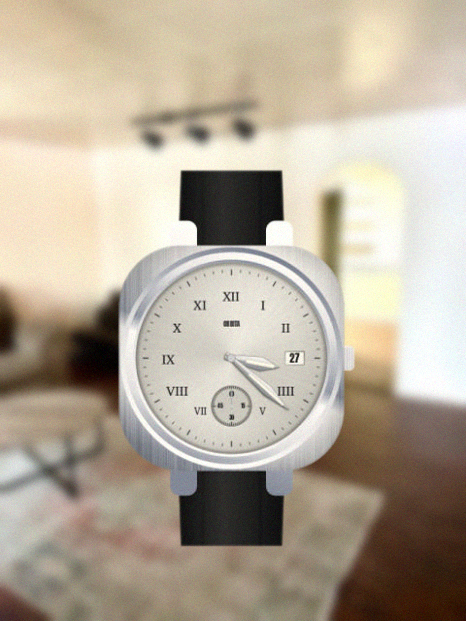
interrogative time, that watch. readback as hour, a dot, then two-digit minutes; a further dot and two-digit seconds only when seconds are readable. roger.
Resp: 3.22
